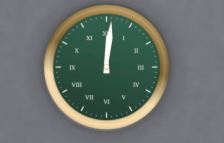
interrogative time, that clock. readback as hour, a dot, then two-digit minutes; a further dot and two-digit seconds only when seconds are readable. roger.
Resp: 12.01
